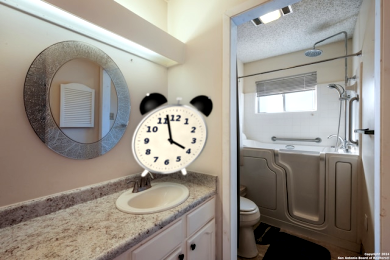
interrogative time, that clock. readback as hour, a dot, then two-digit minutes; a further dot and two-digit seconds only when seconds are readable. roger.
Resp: 3.57
